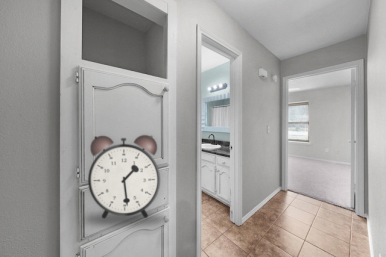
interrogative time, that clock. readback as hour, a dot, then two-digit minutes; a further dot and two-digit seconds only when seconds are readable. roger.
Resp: 1.29
